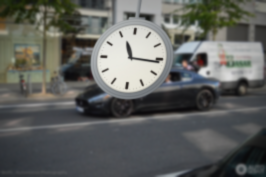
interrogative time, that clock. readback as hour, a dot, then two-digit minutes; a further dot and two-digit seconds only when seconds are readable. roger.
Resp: 11.16
